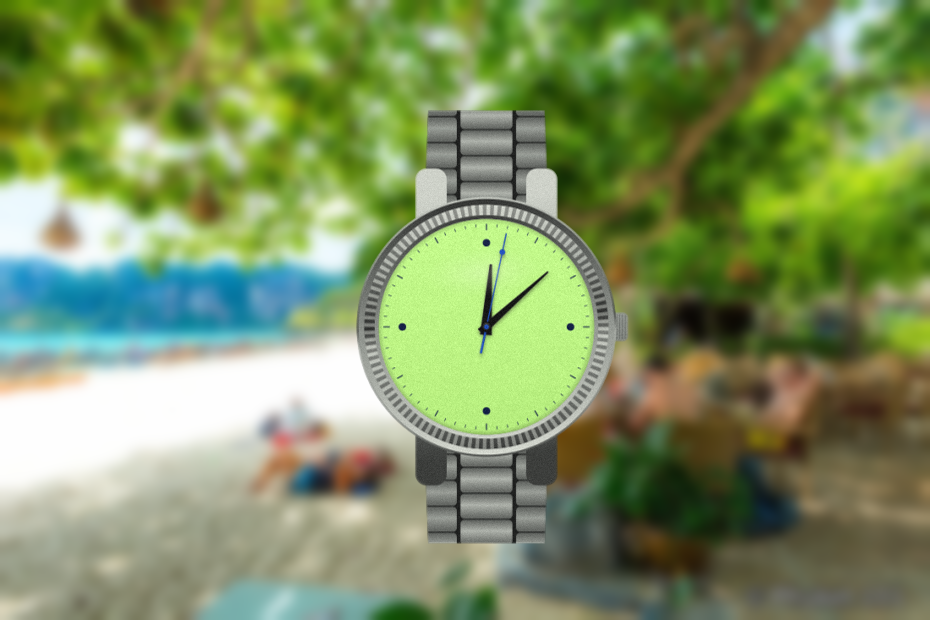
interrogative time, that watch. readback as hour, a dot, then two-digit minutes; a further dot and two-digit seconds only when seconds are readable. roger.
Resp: 12.08.02
